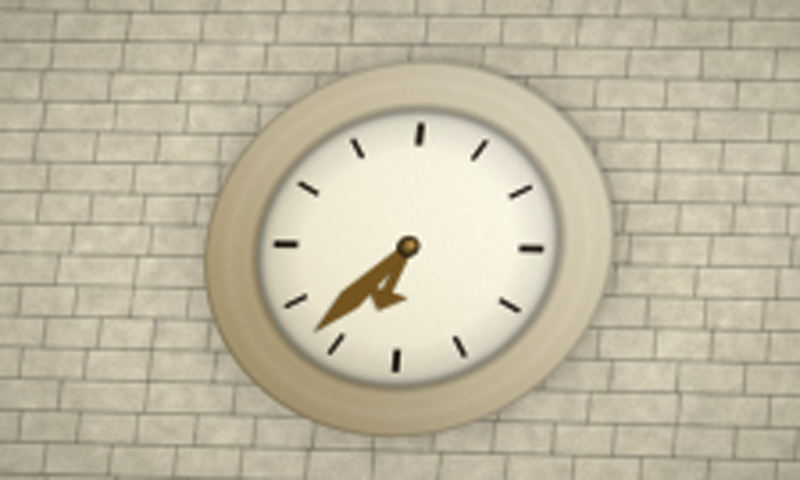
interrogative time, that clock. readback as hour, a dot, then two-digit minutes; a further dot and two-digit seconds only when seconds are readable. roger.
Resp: 6.37
